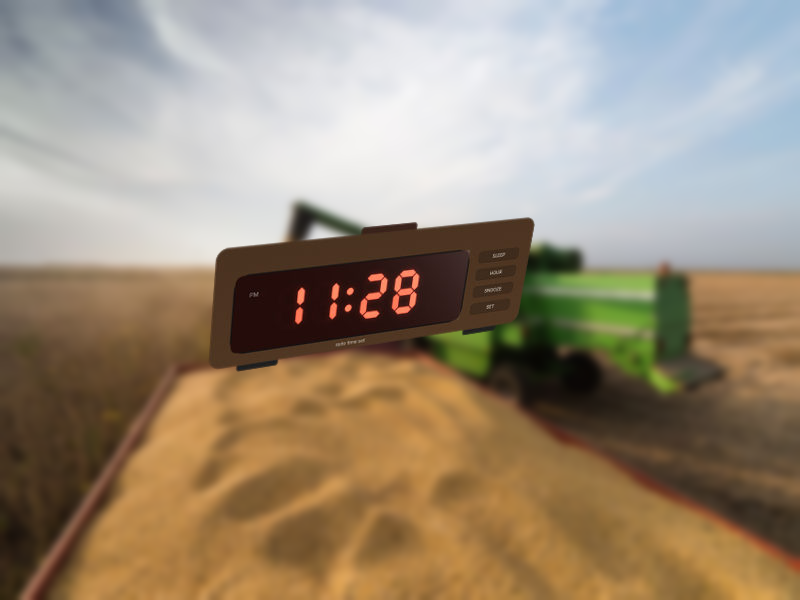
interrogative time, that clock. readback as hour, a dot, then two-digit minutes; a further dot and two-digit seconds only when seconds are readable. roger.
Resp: 11.28
